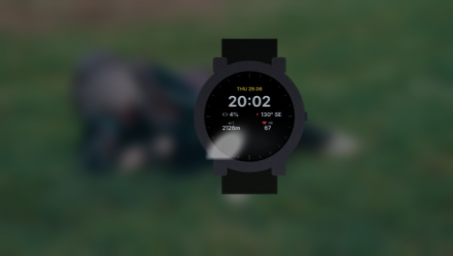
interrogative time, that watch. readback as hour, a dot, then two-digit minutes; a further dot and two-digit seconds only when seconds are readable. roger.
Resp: 20.02
